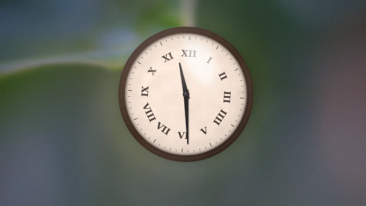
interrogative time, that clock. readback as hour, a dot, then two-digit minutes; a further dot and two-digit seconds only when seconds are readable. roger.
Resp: 11.29
